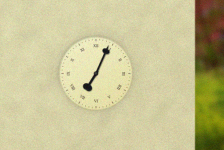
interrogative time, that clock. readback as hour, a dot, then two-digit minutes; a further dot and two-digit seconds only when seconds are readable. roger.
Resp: 7.04
